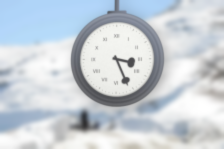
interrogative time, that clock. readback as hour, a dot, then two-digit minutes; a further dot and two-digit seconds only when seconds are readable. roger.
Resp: 3.26
